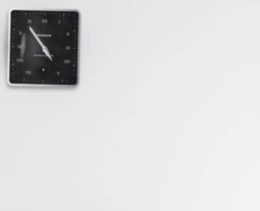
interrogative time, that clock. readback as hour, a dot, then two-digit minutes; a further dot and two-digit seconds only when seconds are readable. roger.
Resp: 4.54
